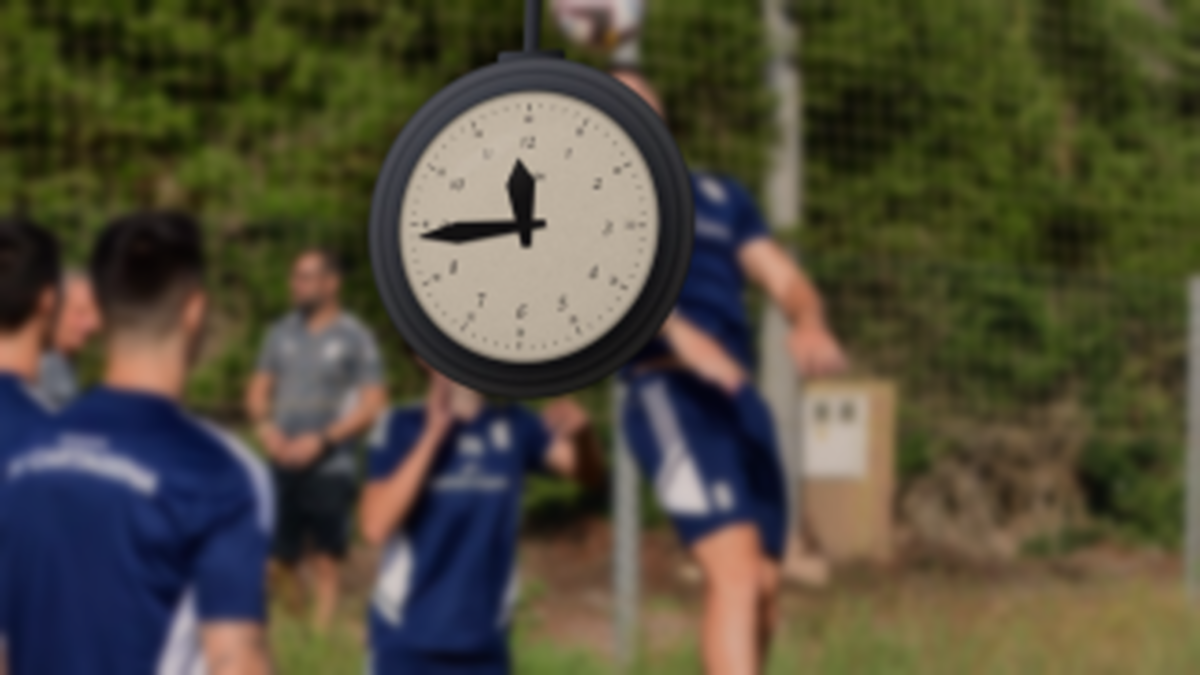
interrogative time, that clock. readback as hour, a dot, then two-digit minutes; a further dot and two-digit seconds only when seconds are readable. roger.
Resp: 11.44
